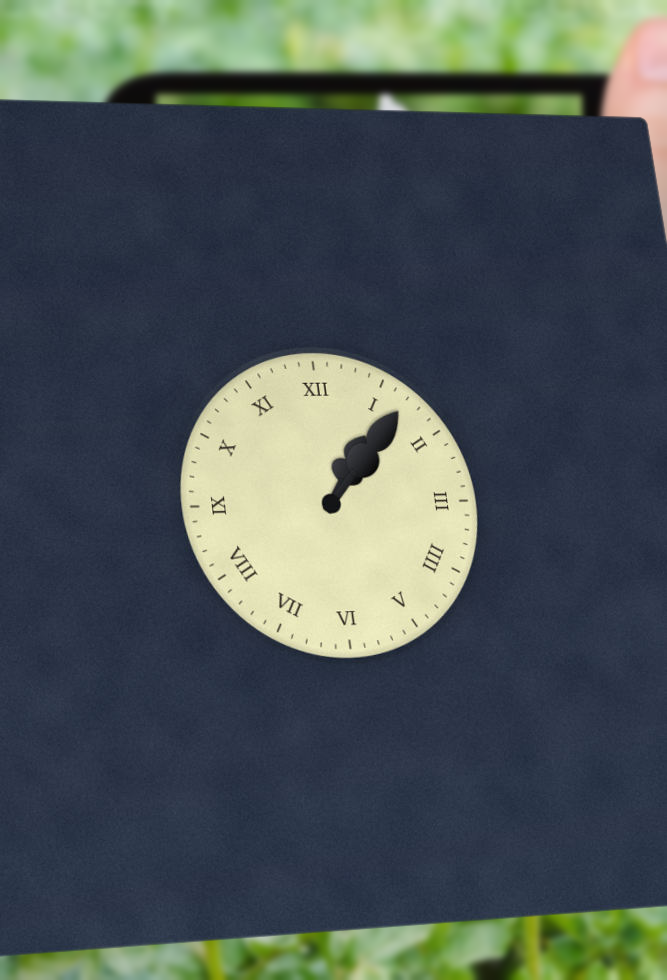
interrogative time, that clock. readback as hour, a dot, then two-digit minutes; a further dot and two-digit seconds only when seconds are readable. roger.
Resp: 1.07
